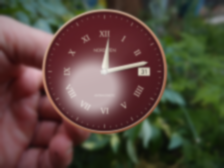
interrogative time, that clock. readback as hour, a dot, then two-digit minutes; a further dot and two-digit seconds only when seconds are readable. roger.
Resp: 12.13
